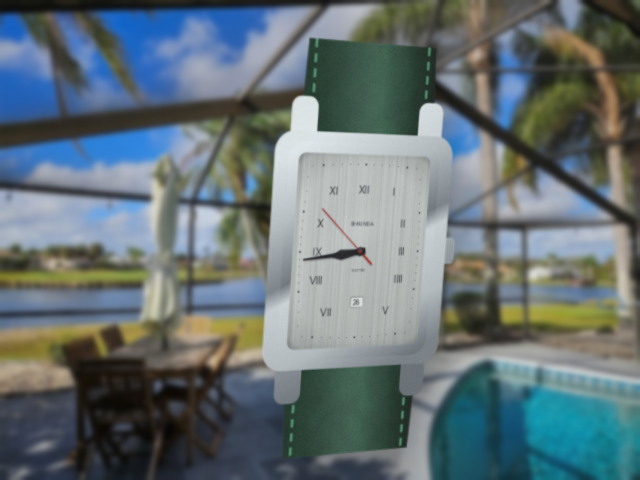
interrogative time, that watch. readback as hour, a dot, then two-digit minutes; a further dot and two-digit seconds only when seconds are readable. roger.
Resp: 8.43.52
